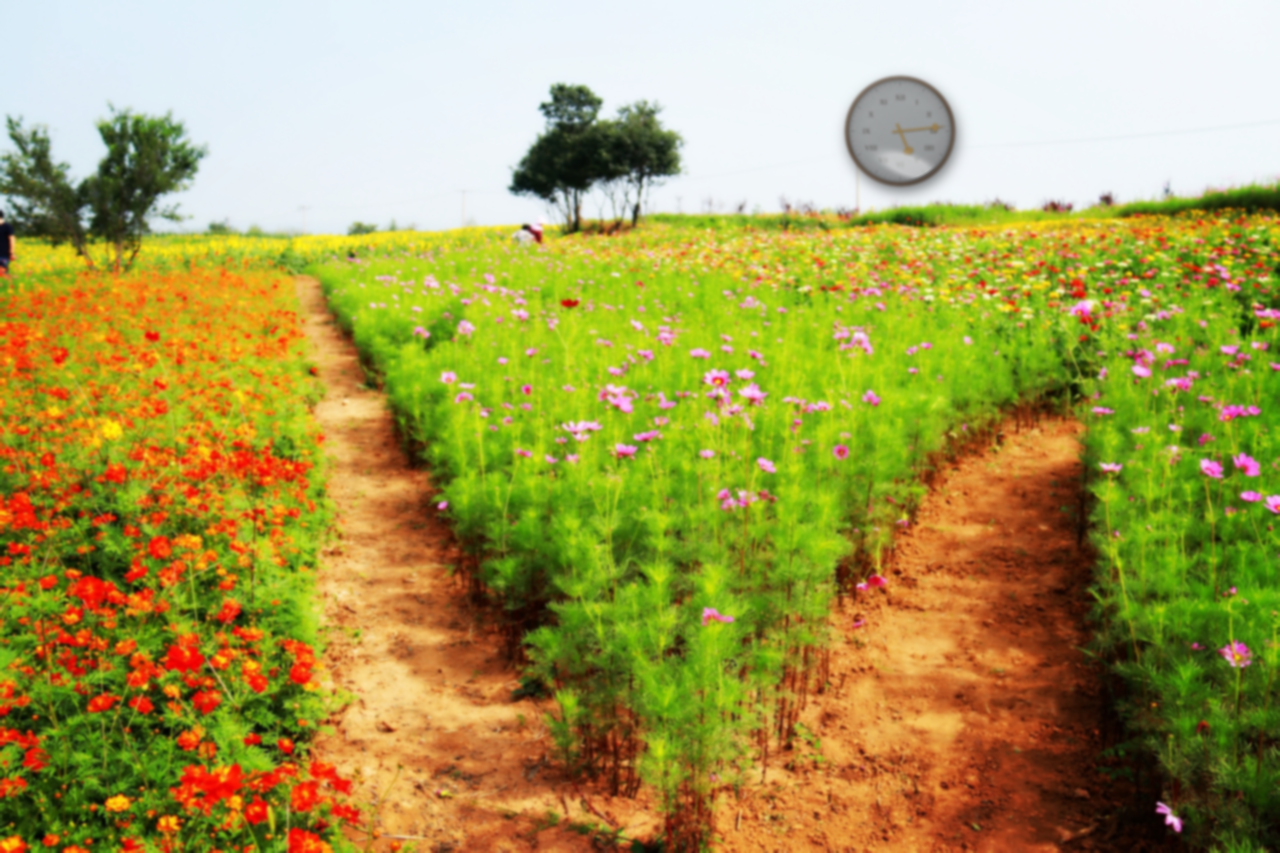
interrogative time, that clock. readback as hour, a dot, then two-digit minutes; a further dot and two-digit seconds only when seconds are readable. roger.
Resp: 5.14
